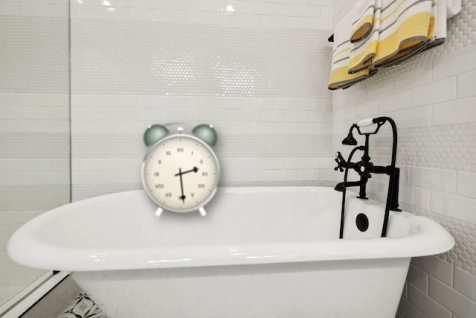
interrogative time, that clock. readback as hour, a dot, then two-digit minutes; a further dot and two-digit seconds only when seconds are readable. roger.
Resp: 2.29
